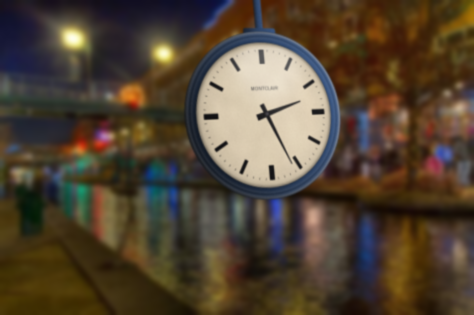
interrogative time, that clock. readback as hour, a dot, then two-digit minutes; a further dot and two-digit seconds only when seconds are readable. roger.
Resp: 2.26
